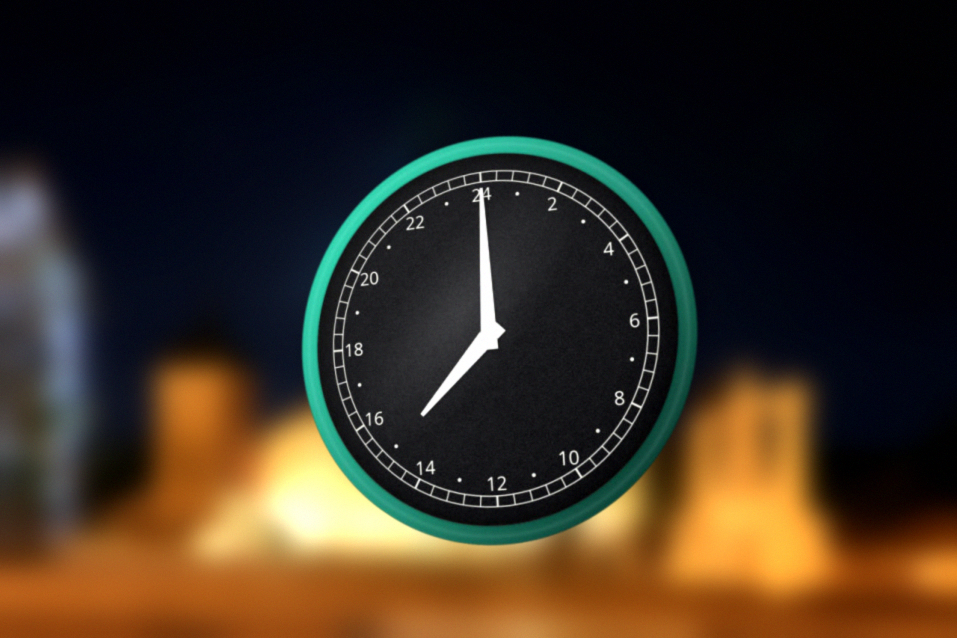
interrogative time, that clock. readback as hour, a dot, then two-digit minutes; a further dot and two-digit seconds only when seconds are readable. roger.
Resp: 15.00
